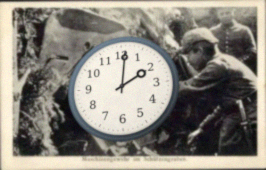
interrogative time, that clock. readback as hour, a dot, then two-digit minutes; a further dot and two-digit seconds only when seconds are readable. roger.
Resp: 2.01
